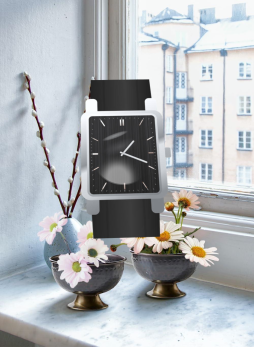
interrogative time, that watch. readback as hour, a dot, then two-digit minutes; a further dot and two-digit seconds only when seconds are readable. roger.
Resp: 1.19
